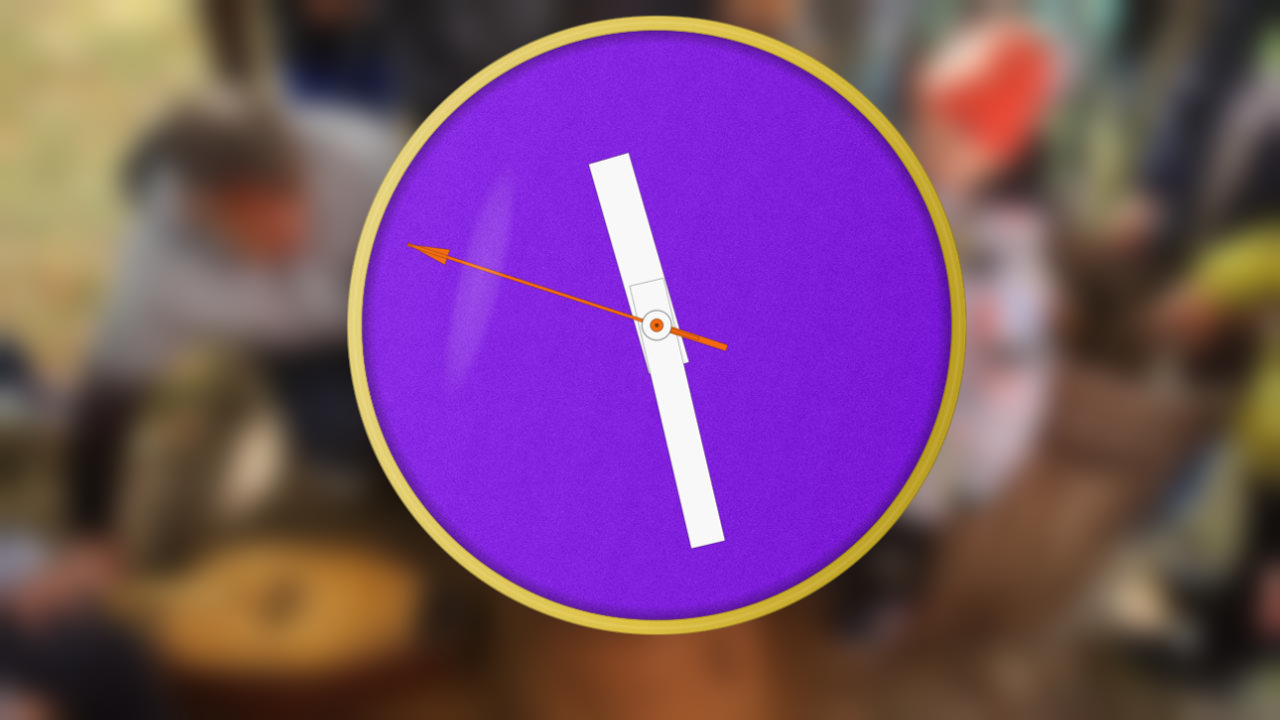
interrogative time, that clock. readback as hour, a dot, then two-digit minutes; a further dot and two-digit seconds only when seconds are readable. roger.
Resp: 11.27.48
